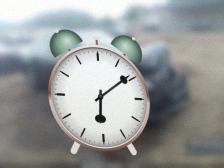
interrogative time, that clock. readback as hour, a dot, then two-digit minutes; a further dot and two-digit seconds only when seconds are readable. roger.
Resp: 6.09
